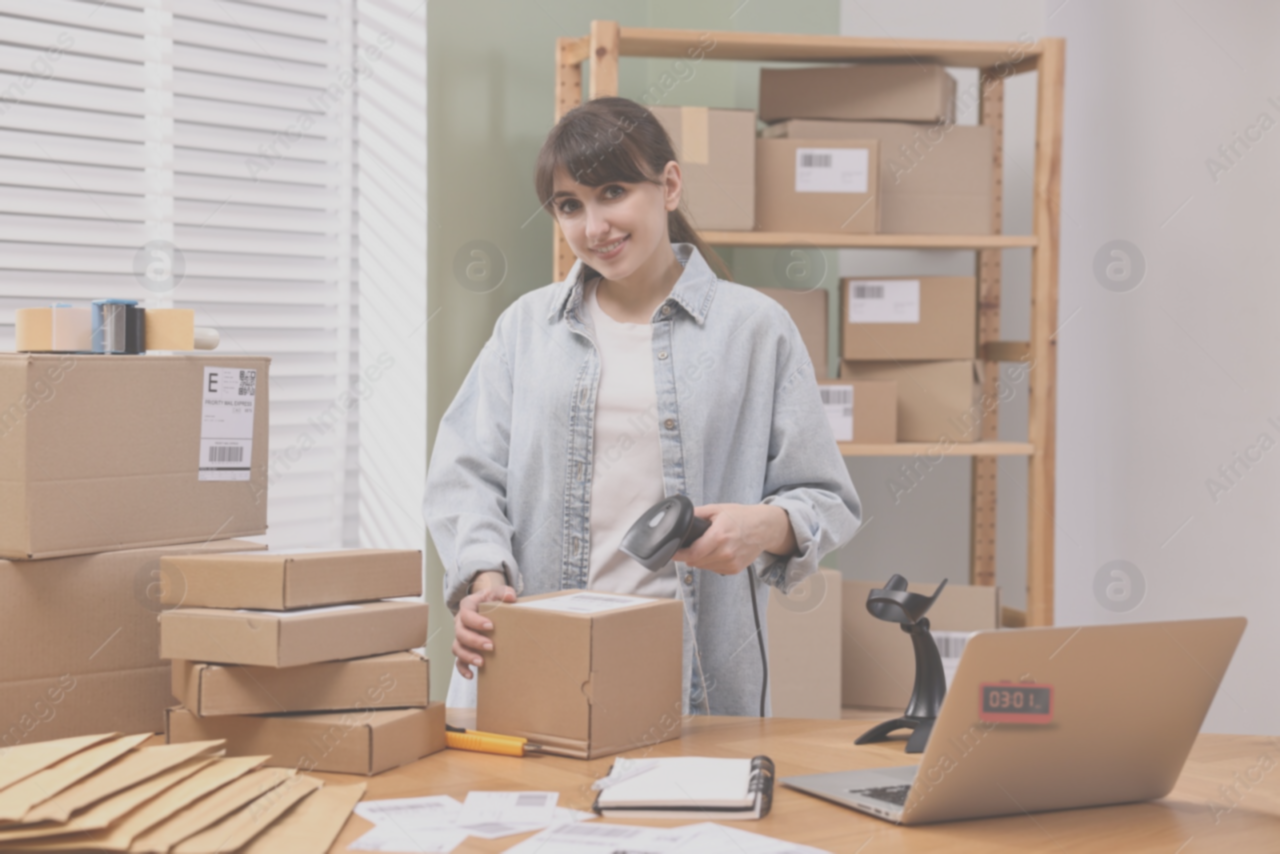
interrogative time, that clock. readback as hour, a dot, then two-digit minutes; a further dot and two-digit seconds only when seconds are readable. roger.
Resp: 3.01
